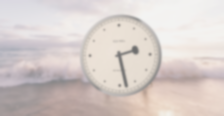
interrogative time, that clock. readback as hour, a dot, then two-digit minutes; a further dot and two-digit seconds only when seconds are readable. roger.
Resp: 2.28
